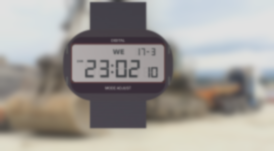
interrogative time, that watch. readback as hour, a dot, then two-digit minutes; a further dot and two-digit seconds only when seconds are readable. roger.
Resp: 23.02.10
